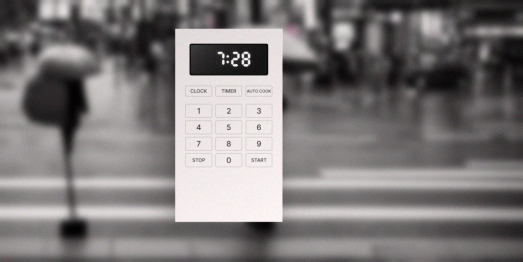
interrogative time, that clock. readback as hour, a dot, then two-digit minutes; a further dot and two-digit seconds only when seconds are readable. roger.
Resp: 7.28
